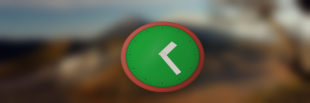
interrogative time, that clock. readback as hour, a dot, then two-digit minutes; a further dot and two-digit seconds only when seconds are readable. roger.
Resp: 1.24
